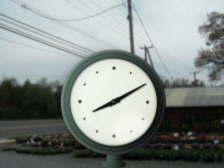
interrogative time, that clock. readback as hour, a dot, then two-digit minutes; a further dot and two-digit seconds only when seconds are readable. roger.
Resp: 8.10
